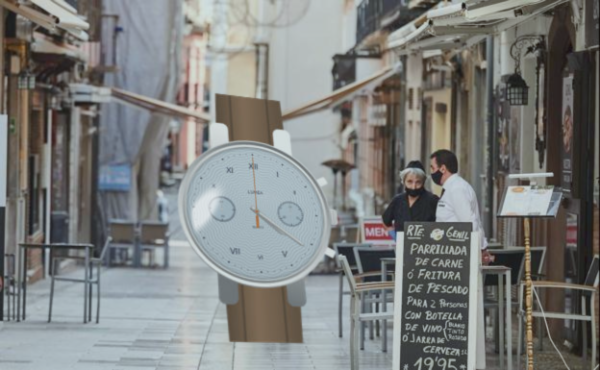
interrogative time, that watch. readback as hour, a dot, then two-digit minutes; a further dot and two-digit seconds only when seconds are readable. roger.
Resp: 4.21
